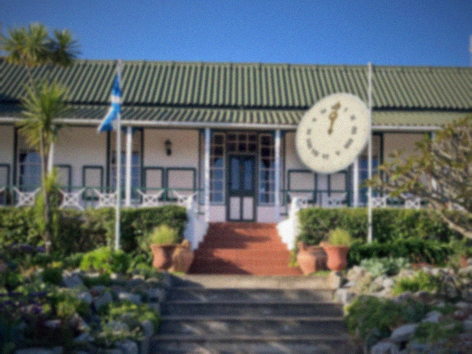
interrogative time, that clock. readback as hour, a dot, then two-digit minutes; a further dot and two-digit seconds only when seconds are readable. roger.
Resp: 12.01
